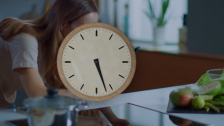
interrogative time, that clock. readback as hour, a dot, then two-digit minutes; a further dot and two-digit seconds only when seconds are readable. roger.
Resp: 5.27
